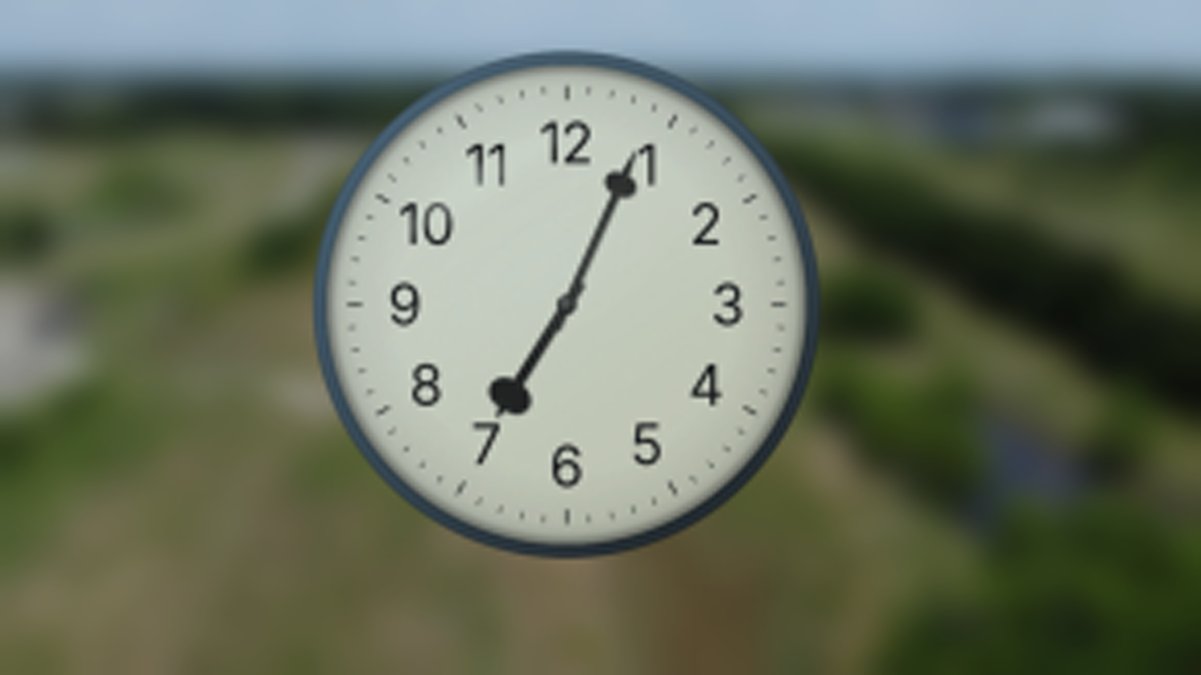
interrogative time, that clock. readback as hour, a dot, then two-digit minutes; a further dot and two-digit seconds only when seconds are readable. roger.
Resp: 7.04
